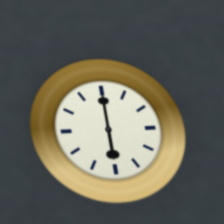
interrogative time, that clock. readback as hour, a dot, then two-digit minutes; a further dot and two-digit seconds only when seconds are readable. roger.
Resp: 6.00
